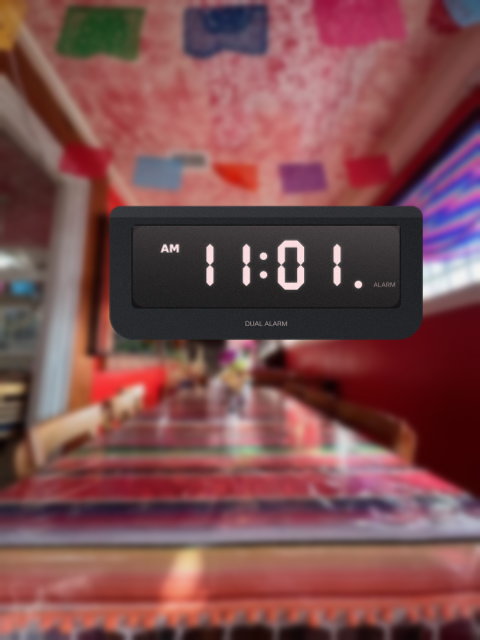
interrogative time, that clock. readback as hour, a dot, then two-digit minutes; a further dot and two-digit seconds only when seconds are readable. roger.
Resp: 11.01
